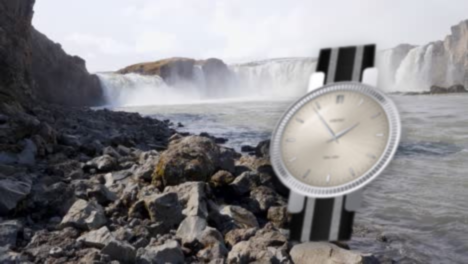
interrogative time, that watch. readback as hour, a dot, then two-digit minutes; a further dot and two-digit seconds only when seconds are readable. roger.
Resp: 1.54
